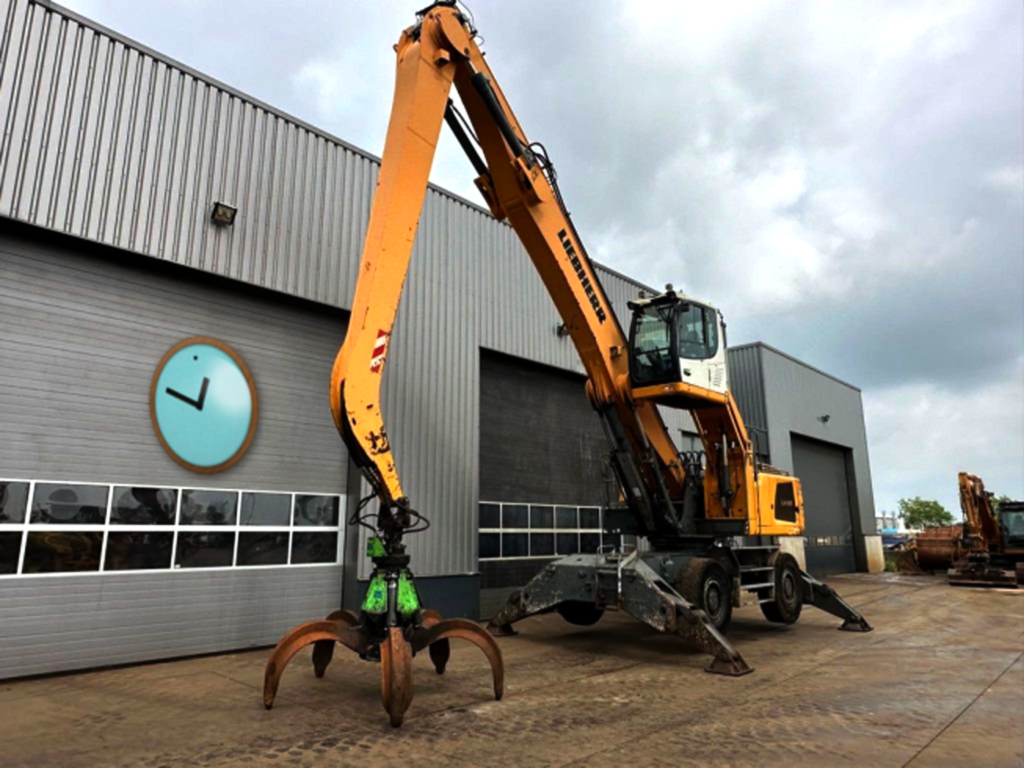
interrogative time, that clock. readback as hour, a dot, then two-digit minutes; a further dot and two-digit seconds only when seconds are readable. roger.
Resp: 12.49
